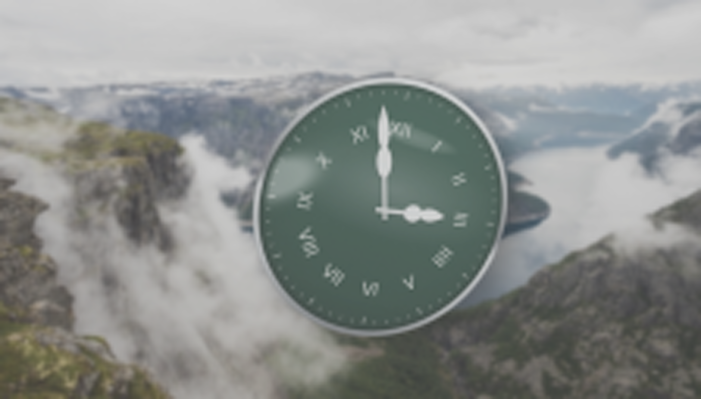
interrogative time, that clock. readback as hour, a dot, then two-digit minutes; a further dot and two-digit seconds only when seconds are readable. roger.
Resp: 2.58
